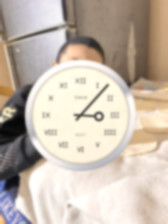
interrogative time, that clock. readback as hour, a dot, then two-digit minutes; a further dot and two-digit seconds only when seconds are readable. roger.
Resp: 3.07
